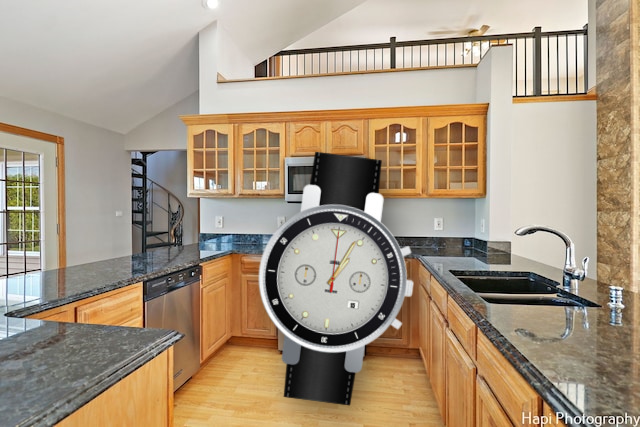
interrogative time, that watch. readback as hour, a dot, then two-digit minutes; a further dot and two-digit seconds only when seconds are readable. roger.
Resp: 1.04
